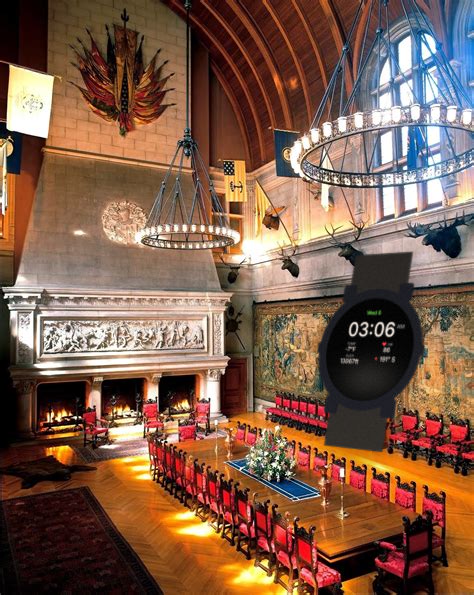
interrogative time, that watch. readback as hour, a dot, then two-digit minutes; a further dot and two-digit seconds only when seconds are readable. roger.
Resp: 3.06
